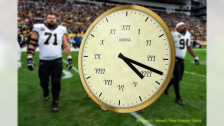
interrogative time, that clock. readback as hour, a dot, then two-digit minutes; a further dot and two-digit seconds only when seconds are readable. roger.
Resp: 4.18
